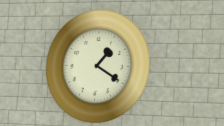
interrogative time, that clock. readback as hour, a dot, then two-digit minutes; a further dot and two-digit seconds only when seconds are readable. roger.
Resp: 1.20
